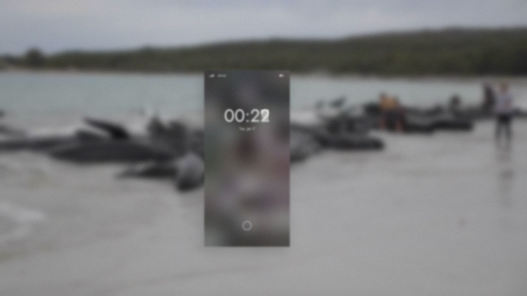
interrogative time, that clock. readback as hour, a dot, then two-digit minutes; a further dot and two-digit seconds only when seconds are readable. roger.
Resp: 0.22
